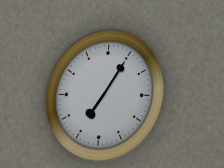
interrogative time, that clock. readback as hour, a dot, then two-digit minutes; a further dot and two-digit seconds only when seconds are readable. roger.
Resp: 7.05
